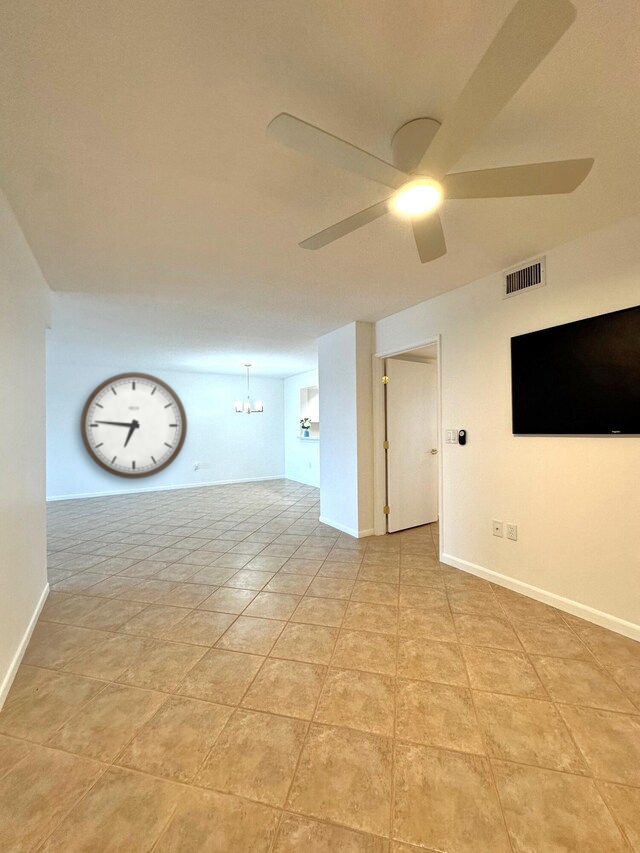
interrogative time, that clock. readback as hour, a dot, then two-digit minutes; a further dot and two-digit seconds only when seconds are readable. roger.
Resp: 6.46
